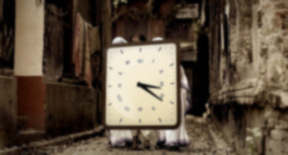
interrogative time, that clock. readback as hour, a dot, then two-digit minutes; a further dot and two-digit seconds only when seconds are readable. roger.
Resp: 3.21
